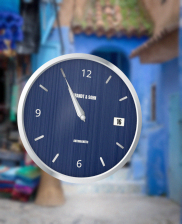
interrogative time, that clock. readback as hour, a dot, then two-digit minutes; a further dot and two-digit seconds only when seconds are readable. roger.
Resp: 10.55
